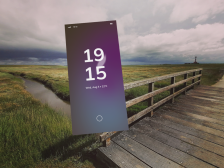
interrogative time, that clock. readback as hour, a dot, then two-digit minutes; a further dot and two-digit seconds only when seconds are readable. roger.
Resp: 19.15
